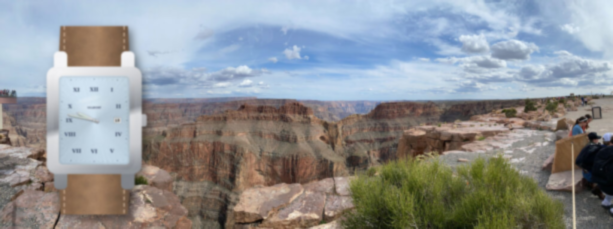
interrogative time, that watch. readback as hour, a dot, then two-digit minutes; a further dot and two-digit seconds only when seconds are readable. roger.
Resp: 9.47
